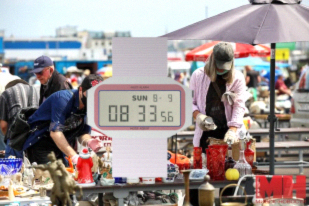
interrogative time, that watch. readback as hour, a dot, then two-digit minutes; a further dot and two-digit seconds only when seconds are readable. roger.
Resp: 8.33.56
